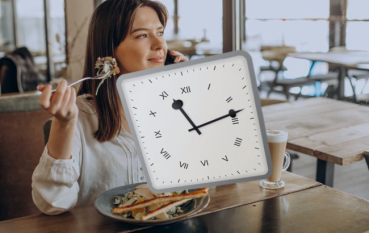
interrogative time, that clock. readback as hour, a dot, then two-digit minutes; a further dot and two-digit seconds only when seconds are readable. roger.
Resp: 11.13
